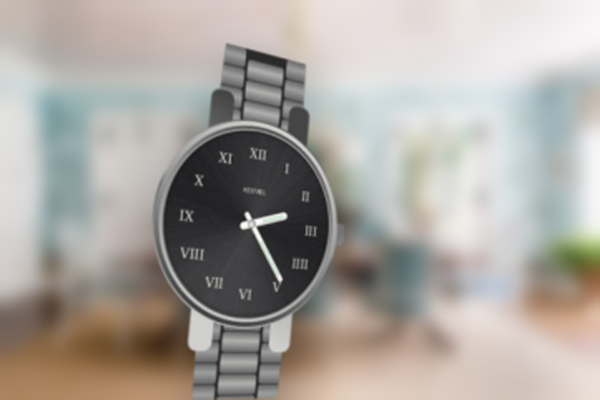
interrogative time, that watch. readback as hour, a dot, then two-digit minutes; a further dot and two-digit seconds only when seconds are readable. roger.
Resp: 2.24
